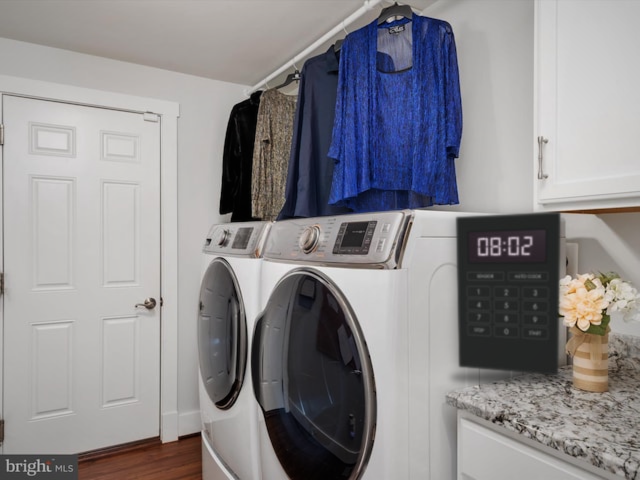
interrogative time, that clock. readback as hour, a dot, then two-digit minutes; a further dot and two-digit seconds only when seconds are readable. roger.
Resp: 8.02
